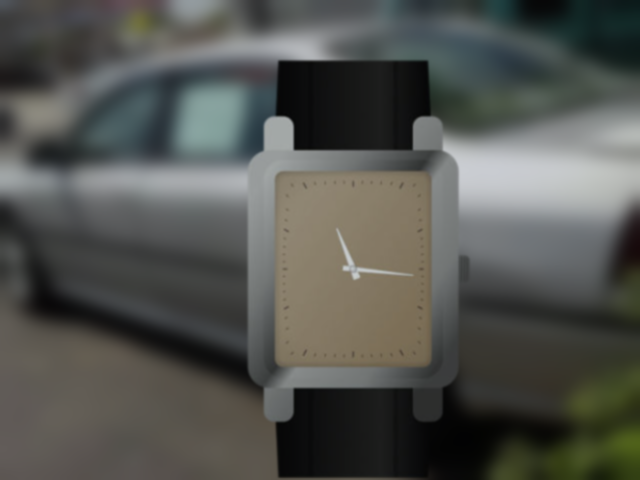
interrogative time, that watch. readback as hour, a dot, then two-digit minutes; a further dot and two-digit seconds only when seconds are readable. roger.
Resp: 11.16
